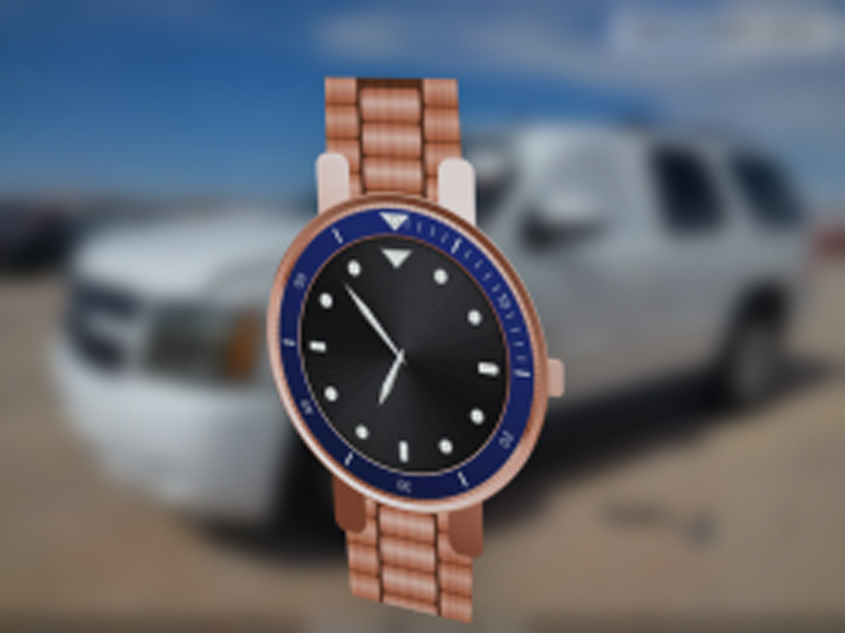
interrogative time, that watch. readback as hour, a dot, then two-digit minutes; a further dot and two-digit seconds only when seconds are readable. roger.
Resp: 6.53
